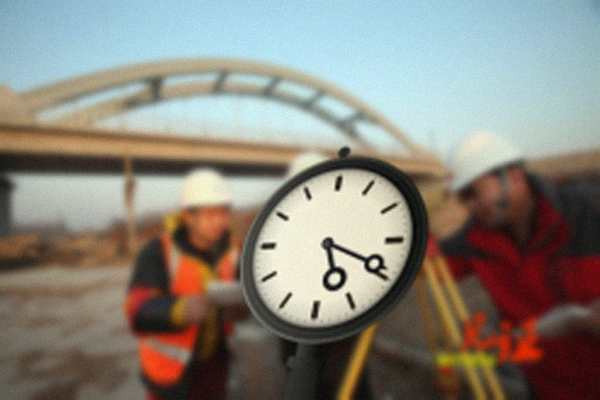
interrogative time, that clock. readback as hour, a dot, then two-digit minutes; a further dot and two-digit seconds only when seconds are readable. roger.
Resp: 5.19
